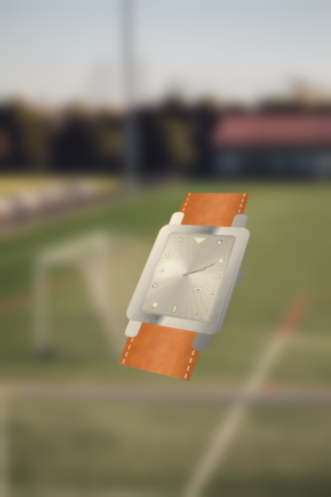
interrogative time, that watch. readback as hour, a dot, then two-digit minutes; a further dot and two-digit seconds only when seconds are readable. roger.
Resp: 2.10
